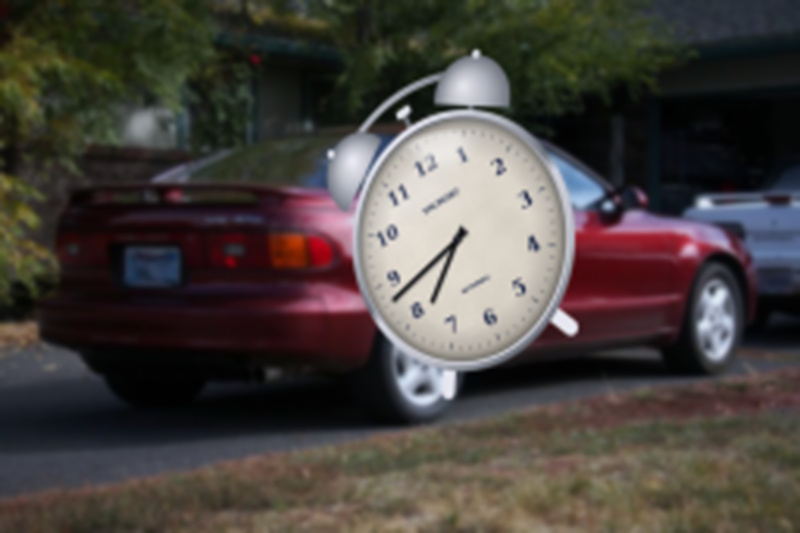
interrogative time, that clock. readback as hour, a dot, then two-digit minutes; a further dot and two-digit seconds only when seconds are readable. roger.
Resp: 7.43
